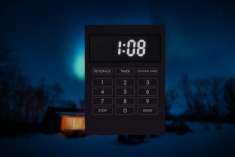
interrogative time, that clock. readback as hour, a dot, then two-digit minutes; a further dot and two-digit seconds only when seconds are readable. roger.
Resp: 1.08
